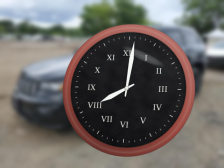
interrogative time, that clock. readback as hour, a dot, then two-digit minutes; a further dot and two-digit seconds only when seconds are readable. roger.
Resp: 8.01
